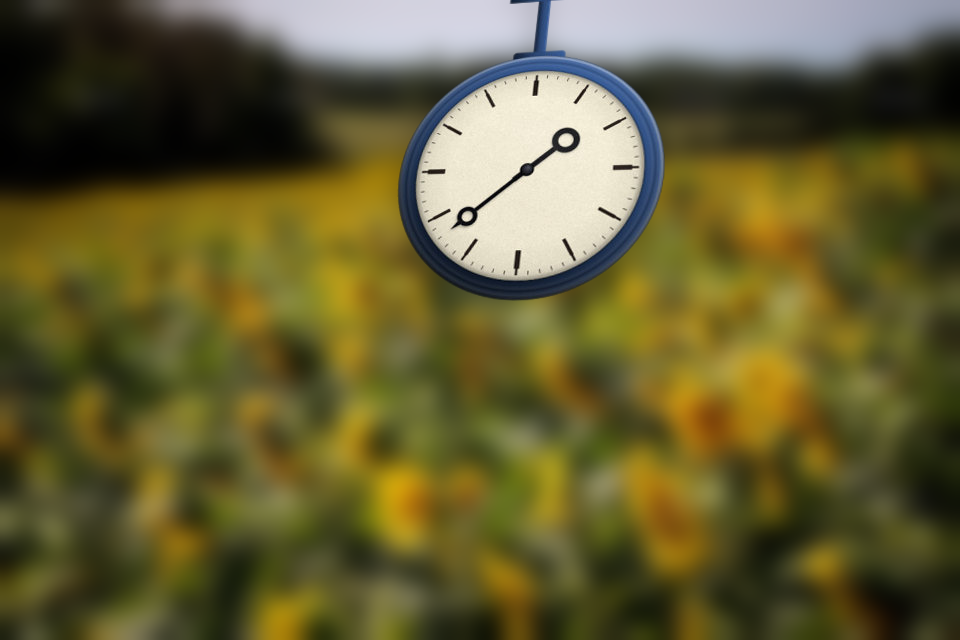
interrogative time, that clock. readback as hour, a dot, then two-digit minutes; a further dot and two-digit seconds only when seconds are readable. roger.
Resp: 1.38
